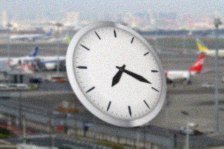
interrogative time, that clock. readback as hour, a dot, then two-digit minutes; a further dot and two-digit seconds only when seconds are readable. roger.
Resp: 7.19
